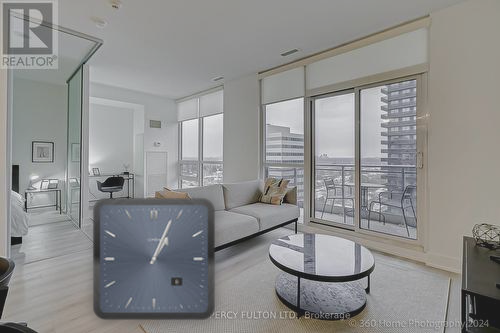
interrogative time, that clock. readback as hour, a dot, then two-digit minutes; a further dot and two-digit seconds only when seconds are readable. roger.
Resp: 1.04
